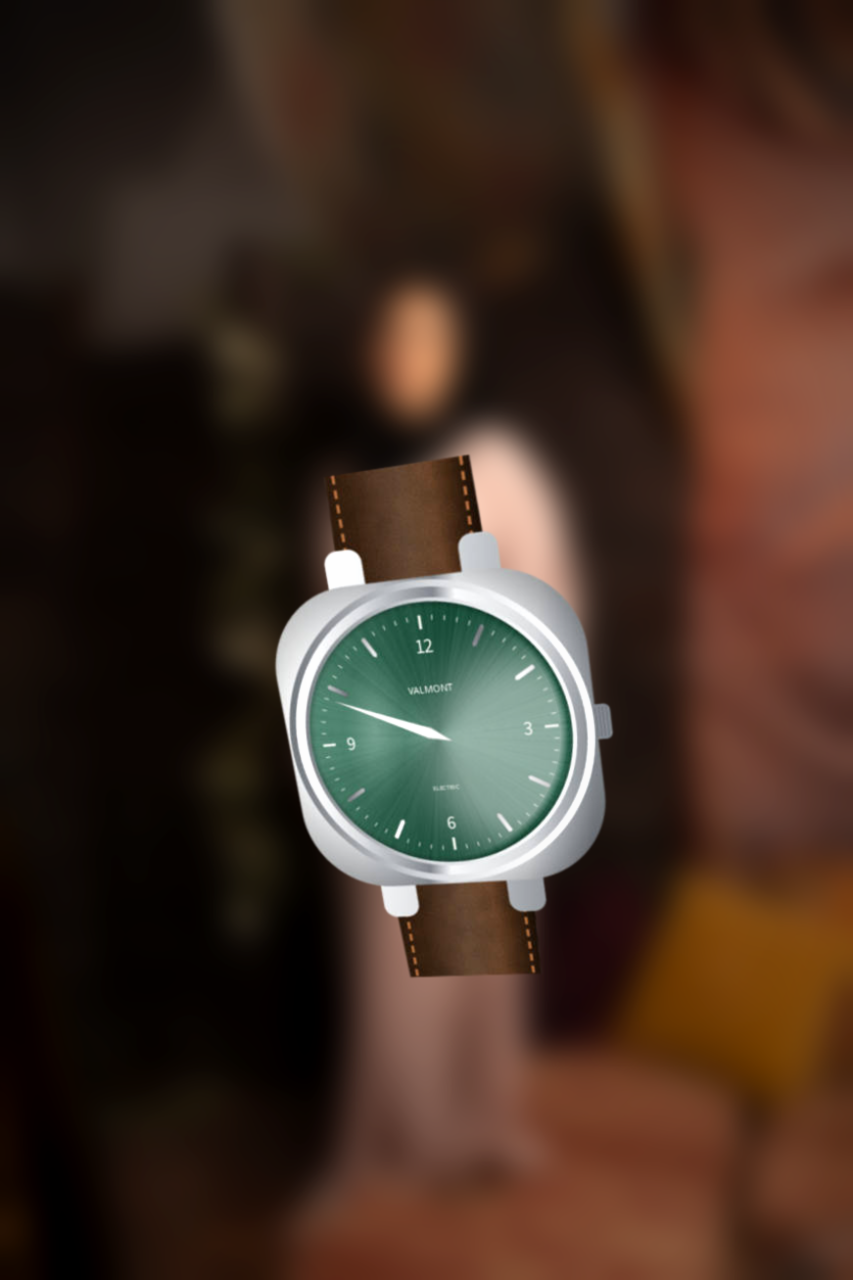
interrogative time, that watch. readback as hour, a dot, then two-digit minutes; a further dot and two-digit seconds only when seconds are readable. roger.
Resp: 9.49
